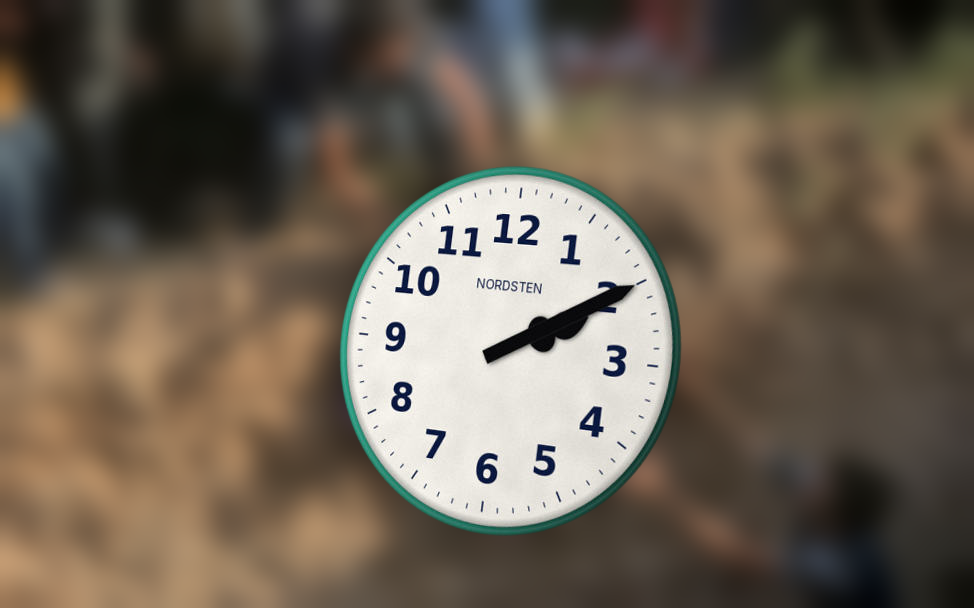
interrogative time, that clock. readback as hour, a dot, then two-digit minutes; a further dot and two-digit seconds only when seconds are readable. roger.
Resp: 2.10
